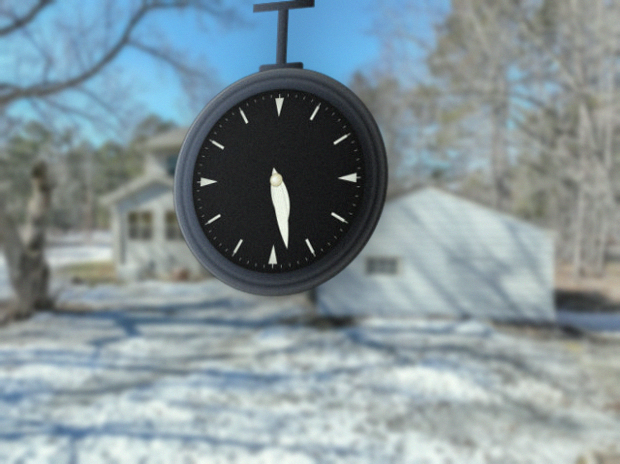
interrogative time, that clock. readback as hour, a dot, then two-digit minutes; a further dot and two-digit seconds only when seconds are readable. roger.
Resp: 5.28
